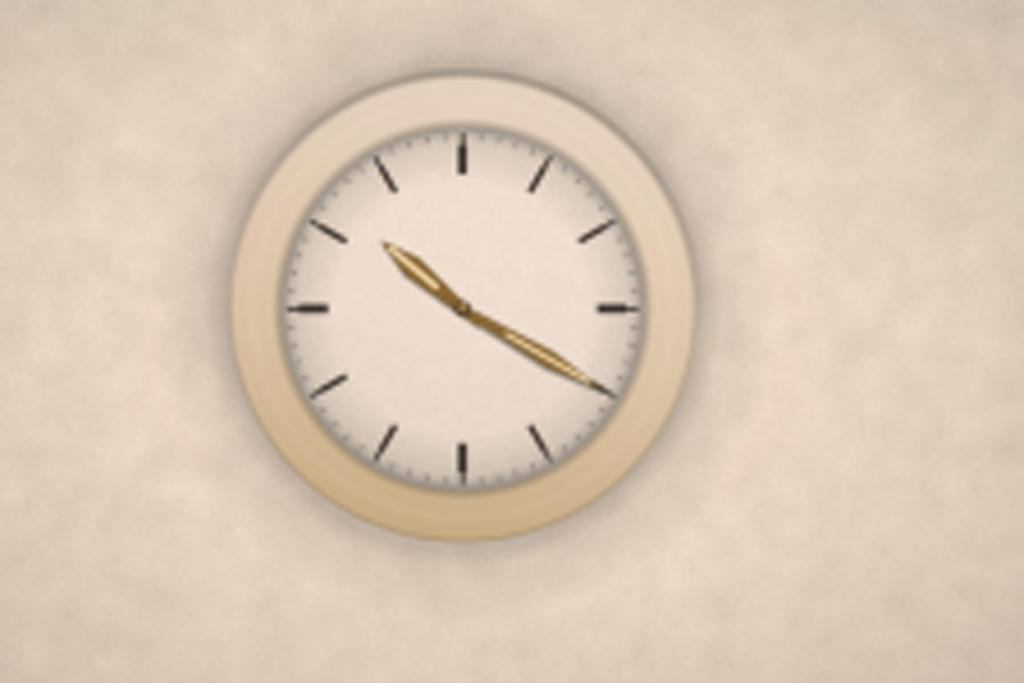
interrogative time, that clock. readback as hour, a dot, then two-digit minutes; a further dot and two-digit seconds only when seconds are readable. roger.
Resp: 10.20
